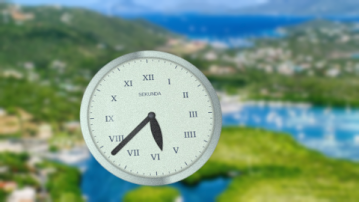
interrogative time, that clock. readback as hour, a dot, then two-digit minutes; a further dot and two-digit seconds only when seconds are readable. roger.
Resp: 5.38
